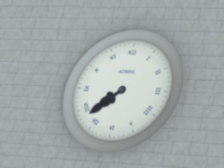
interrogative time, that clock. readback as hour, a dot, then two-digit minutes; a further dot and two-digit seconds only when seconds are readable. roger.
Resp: 7.38
